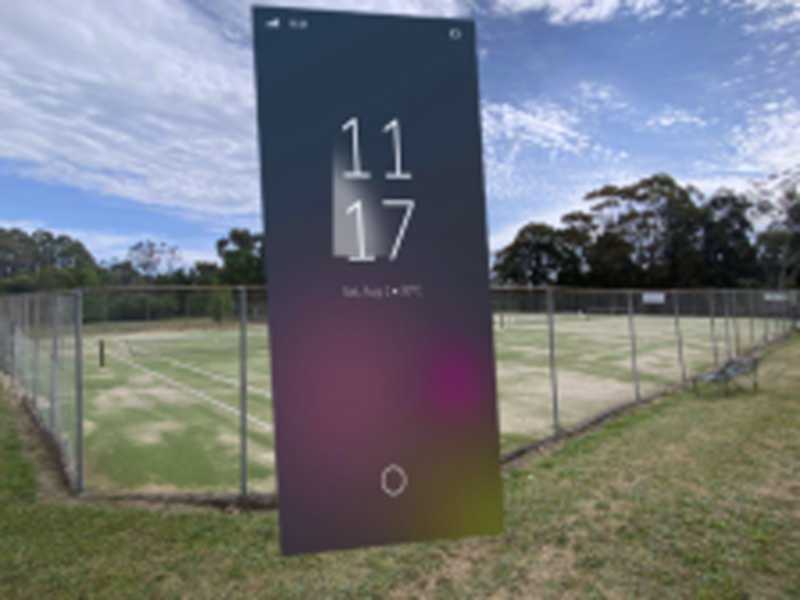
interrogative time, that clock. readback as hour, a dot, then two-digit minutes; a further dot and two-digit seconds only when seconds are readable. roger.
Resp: 11.17
